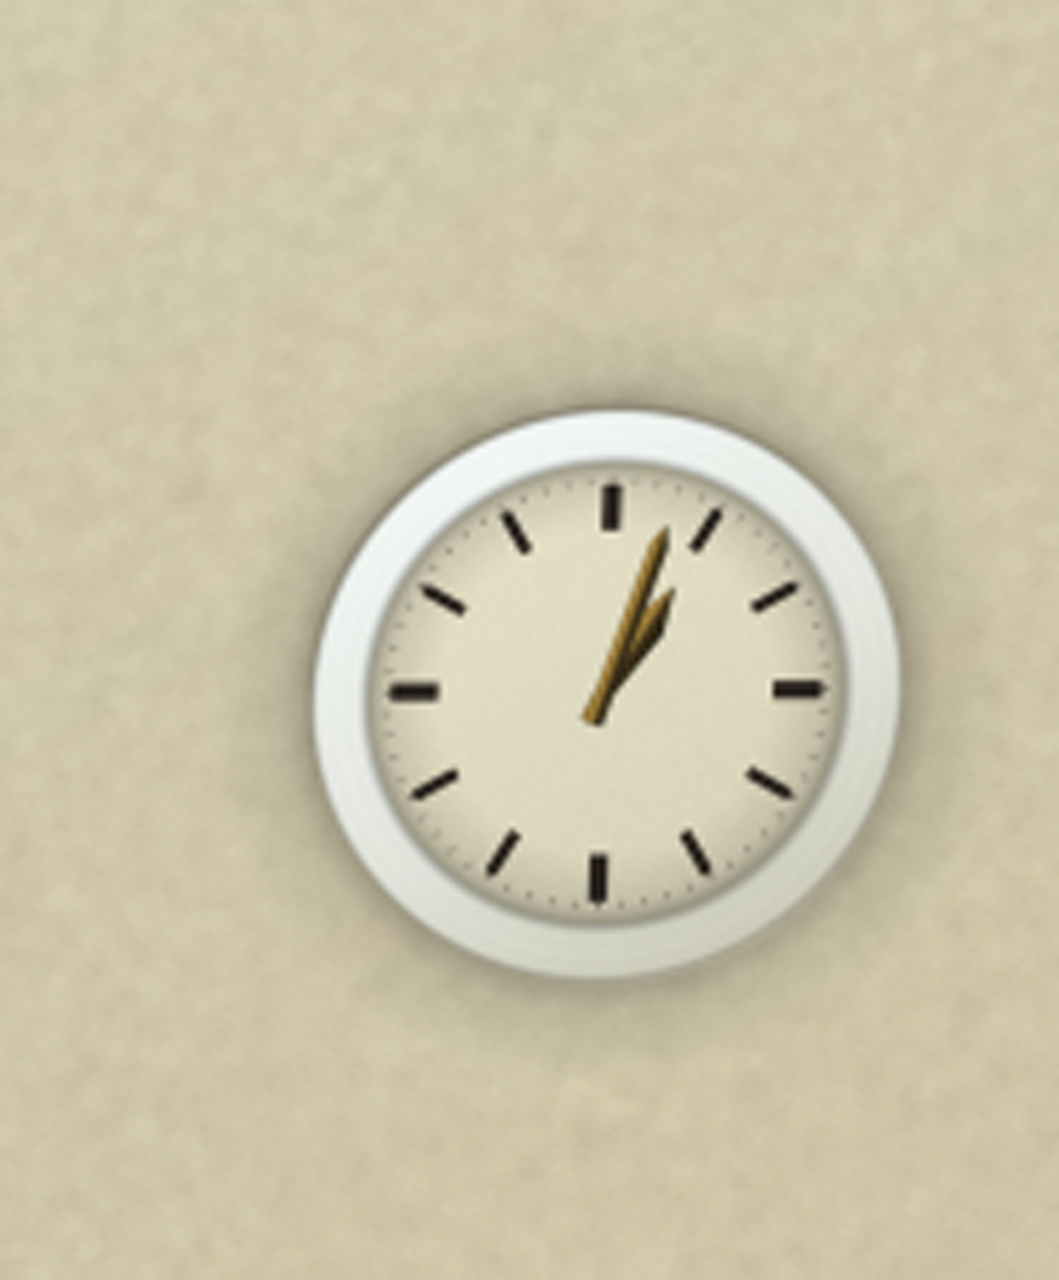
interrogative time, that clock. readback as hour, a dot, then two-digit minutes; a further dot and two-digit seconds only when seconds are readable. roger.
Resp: 1.03
